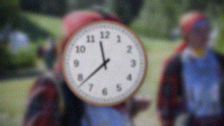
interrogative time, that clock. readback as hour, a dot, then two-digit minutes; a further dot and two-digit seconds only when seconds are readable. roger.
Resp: 11.38
